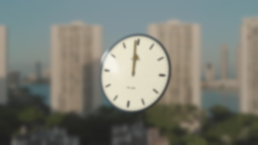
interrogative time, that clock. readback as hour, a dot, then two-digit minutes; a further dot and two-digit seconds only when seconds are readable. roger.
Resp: 11.59
